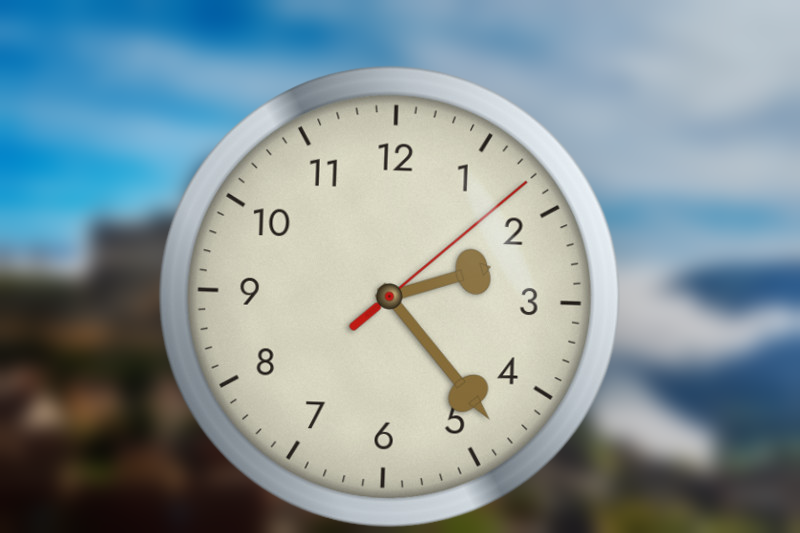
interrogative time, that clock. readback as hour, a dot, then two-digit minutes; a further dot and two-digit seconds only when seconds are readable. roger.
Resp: 2.23.08
